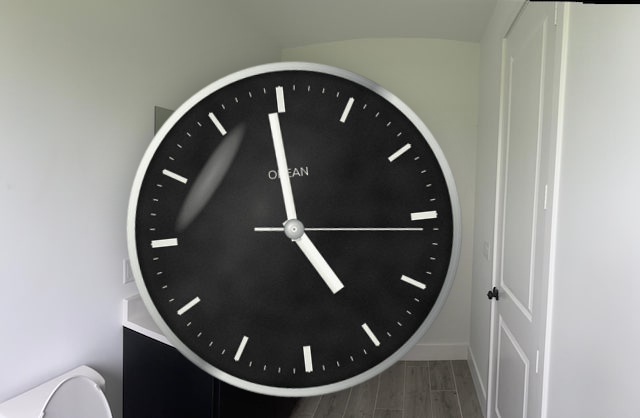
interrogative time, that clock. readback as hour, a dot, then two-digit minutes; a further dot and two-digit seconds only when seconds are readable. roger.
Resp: 4.59.16
